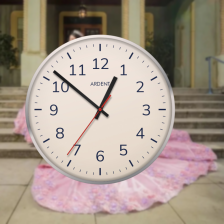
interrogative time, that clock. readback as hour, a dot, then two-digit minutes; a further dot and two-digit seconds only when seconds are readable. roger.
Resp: 12.51.36
